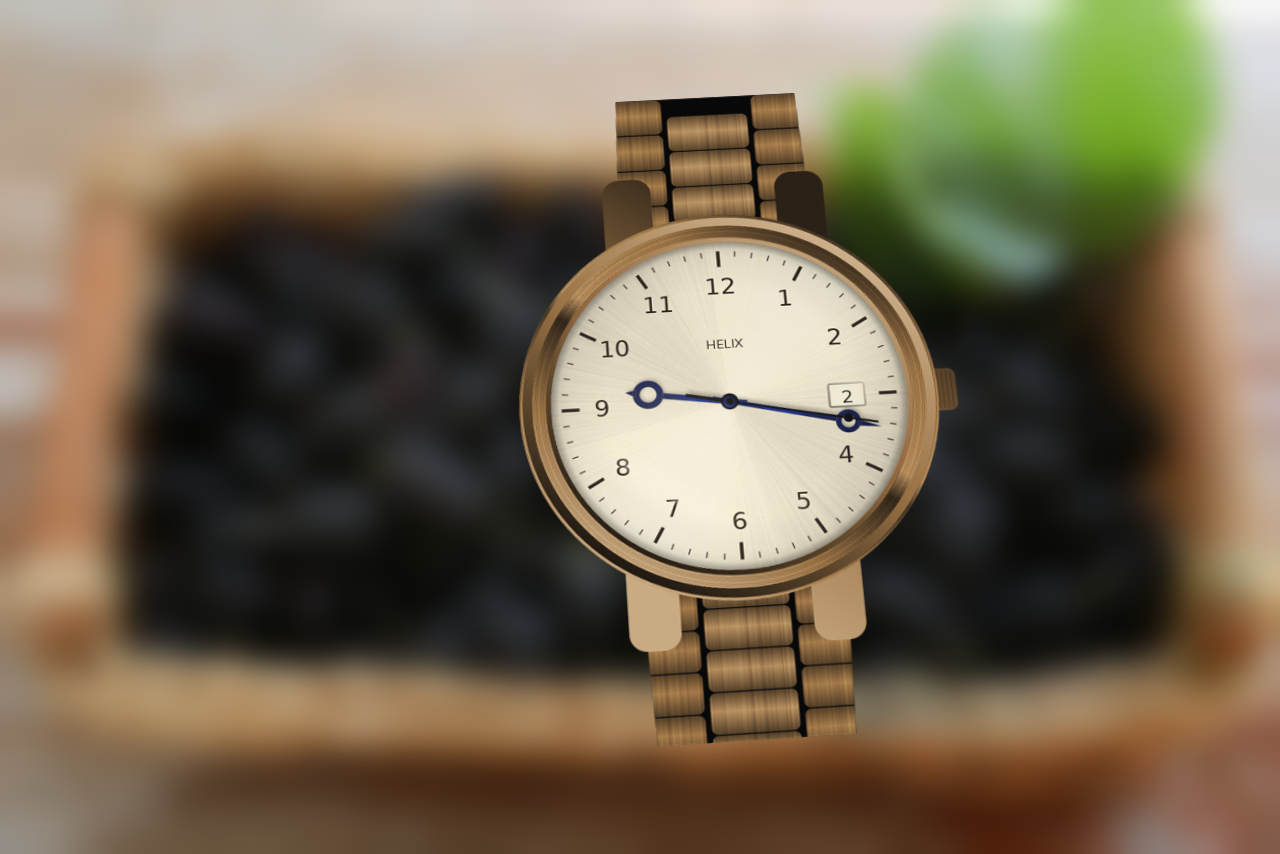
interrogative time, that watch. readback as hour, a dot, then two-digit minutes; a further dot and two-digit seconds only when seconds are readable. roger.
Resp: 9.17.17
